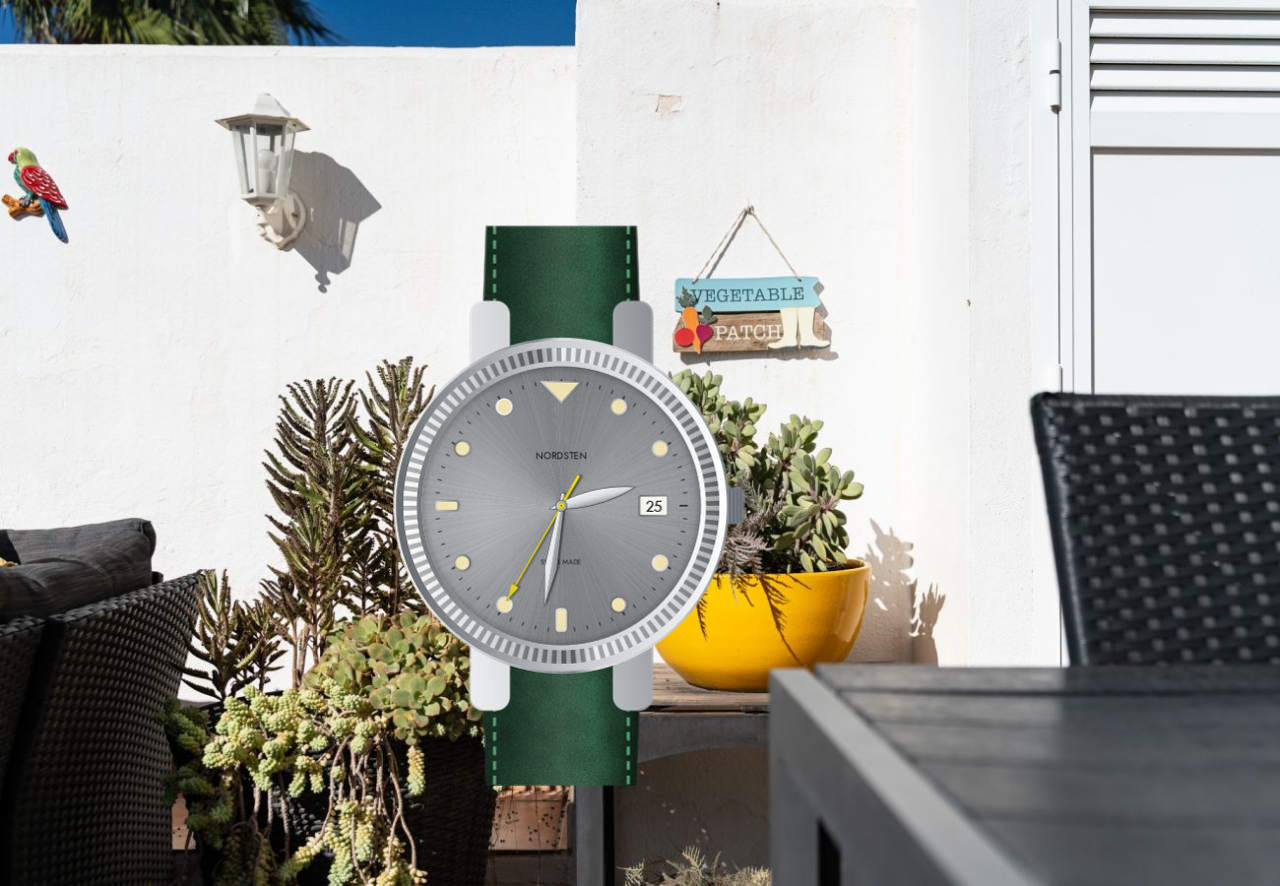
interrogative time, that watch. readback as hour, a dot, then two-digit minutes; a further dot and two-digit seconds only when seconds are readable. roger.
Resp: 2.31.35
